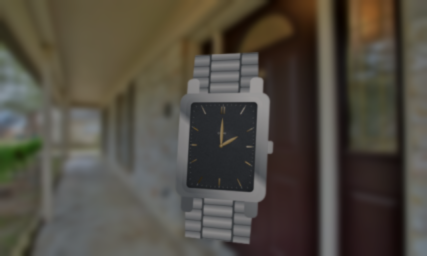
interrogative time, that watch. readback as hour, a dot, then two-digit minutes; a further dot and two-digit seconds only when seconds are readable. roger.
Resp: 2.00
